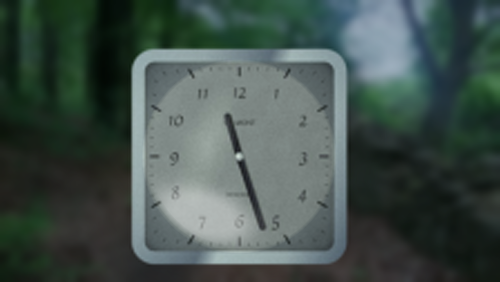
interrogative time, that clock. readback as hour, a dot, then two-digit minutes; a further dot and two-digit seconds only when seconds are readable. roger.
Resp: 11.27
